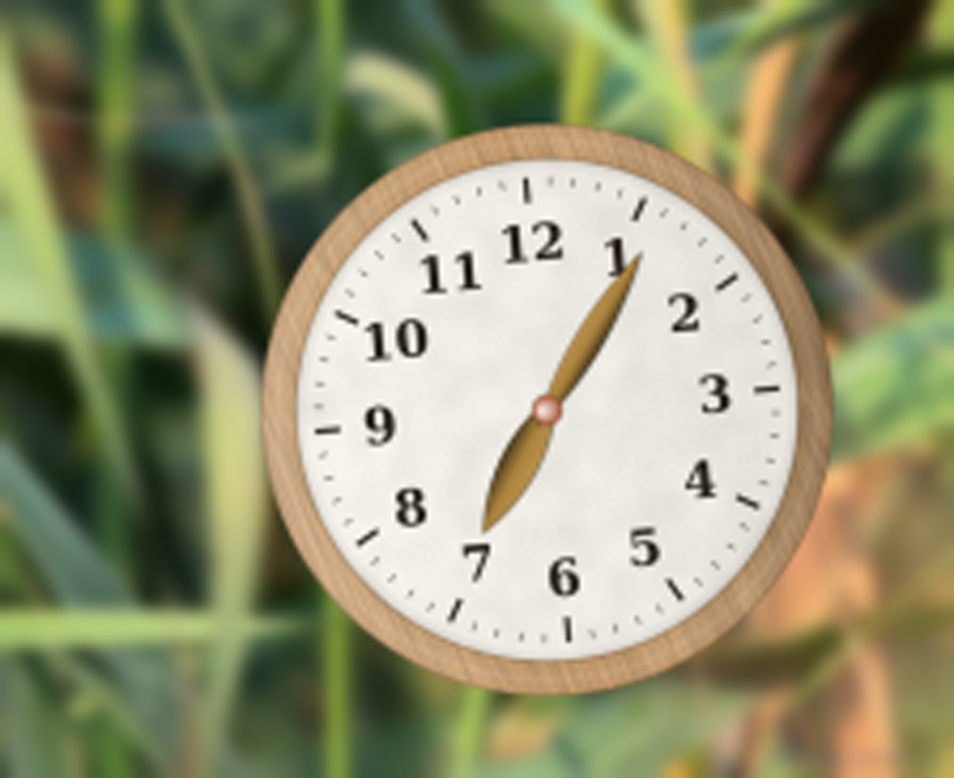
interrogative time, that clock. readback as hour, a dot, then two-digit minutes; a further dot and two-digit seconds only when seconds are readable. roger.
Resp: 7.06
